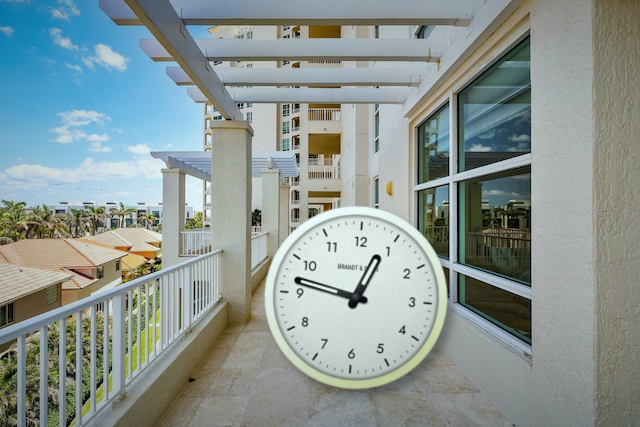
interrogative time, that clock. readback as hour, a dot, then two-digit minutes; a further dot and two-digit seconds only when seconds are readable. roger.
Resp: 12.47
